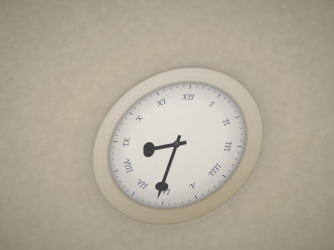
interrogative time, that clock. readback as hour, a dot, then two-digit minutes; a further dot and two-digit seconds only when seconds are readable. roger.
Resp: 8.31
